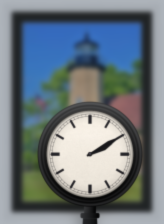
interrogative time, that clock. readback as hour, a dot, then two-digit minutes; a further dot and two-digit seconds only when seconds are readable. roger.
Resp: 2.10
